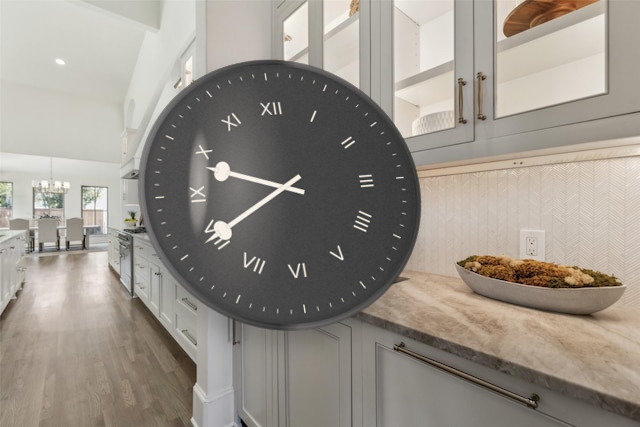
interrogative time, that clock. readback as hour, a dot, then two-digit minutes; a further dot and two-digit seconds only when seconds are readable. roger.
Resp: 9.40
